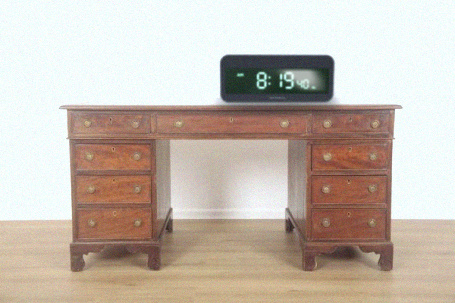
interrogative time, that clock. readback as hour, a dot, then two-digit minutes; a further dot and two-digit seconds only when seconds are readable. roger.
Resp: 8.19.40
